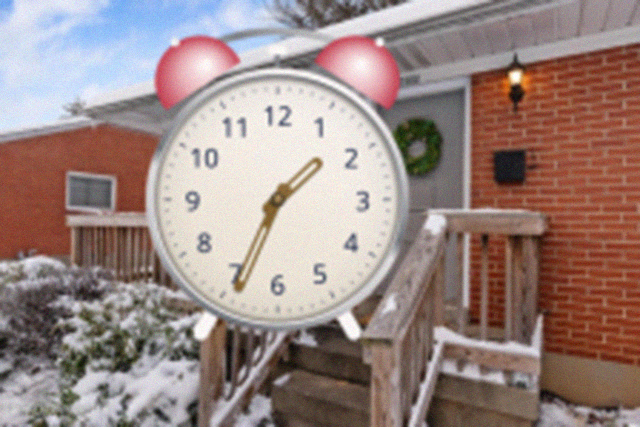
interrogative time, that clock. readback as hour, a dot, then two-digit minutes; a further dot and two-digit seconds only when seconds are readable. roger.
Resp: 1.34
